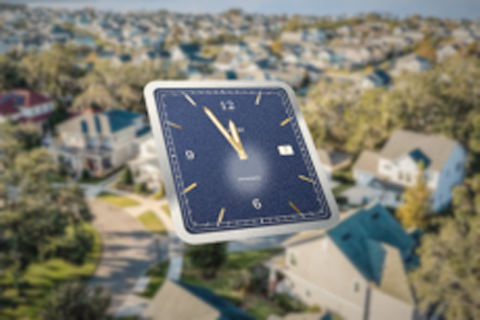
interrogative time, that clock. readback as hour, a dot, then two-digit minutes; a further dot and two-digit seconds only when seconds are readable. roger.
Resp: 11.56
